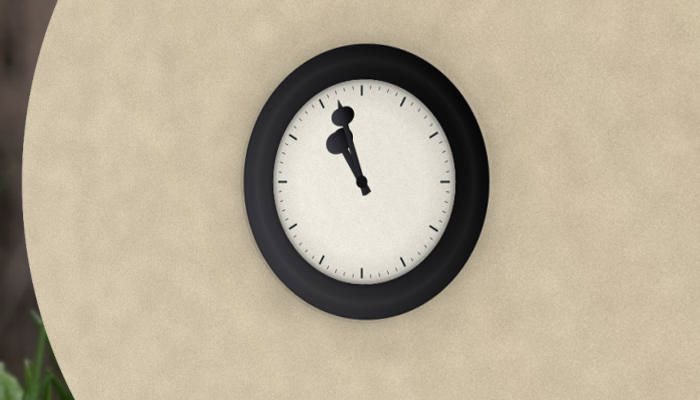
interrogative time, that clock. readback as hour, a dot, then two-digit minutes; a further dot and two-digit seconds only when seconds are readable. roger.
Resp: 10.57
